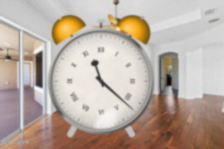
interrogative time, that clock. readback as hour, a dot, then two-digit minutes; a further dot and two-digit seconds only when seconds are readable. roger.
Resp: 11.22
